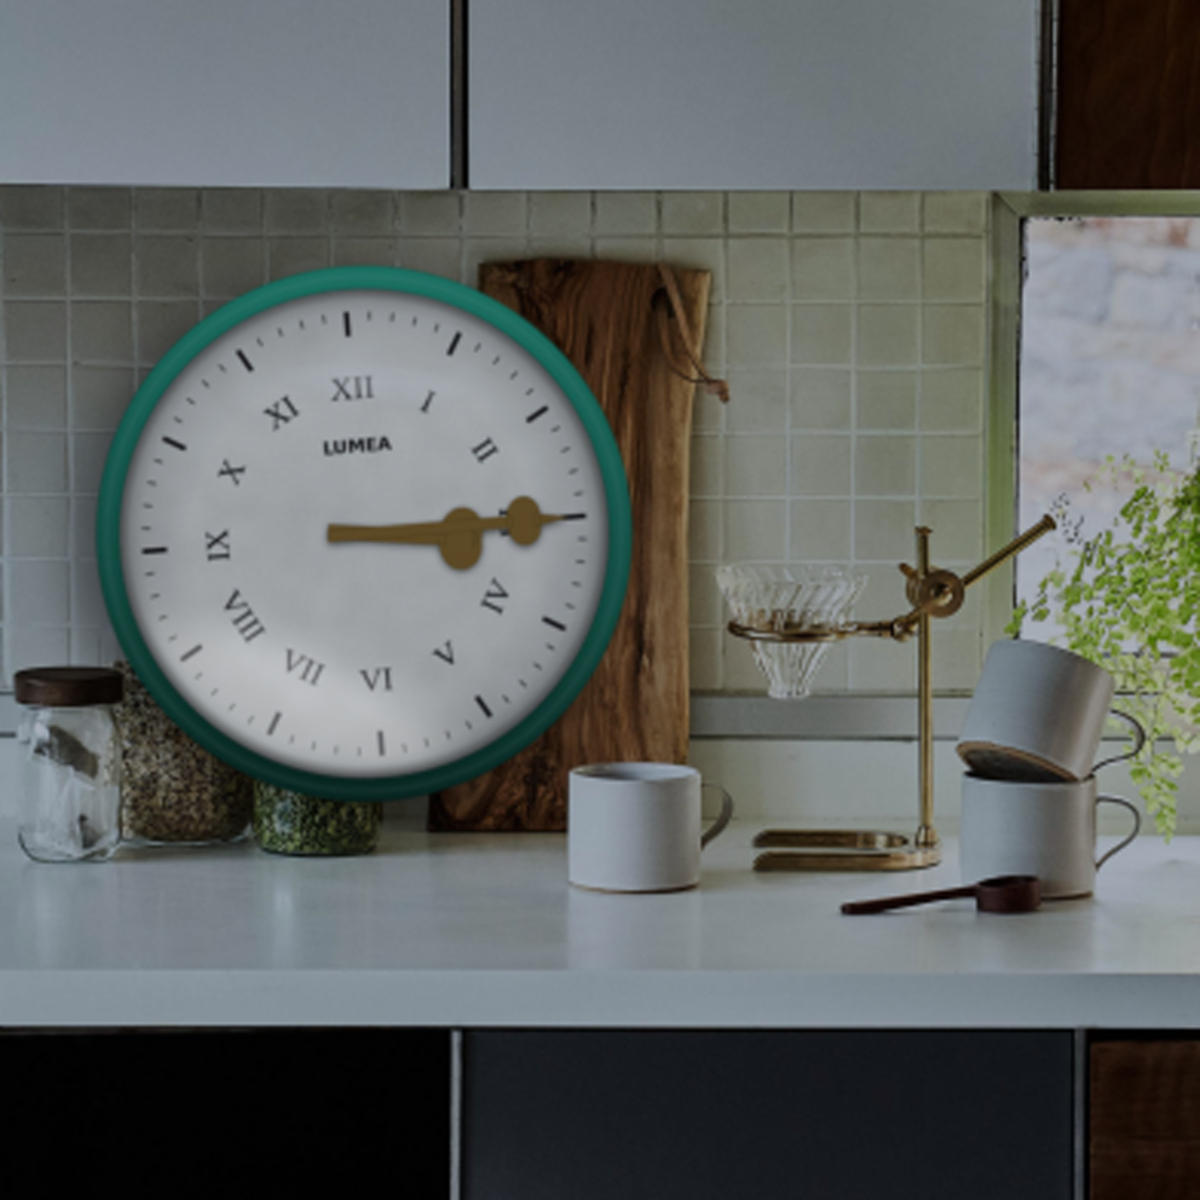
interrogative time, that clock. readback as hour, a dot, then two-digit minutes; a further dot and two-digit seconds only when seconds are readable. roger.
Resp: 3.15
